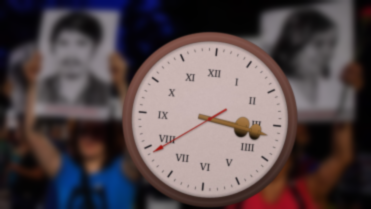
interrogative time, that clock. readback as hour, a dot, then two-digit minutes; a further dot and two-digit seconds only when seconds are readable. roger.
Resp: 3.16.39
